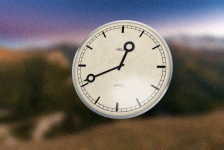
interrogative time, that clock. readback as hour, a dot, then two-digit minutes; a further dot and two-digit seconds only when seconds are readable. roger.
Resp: 12.41
